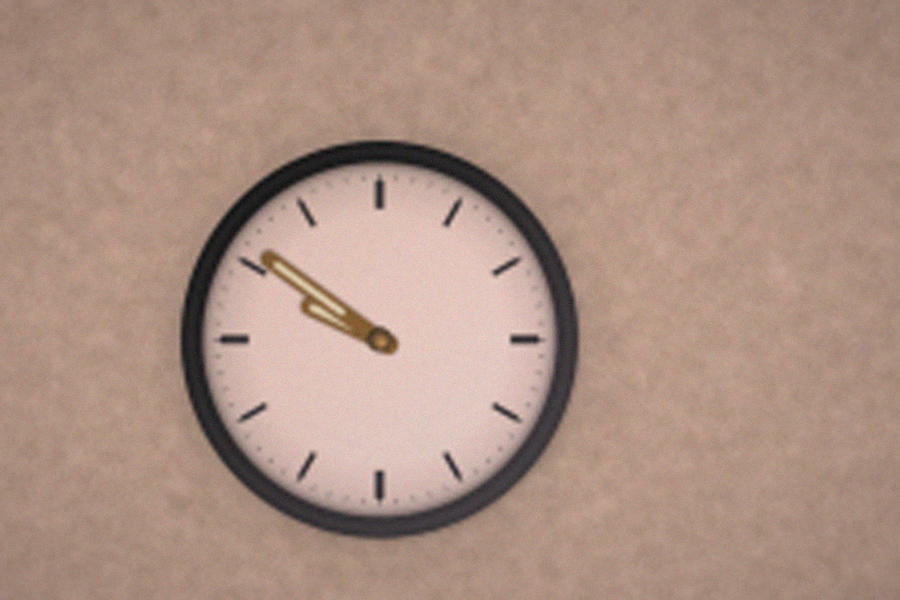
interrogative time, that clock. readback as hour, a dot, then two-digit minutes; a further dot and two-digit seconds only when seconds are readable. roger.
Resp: 9.51
